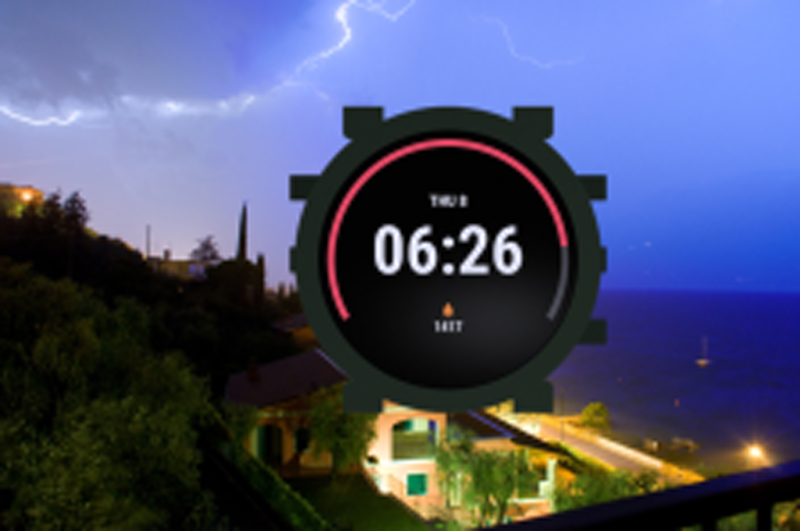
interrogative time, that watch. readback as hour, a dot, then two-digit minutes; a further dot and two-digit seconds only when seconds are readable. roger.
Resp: 6.26
